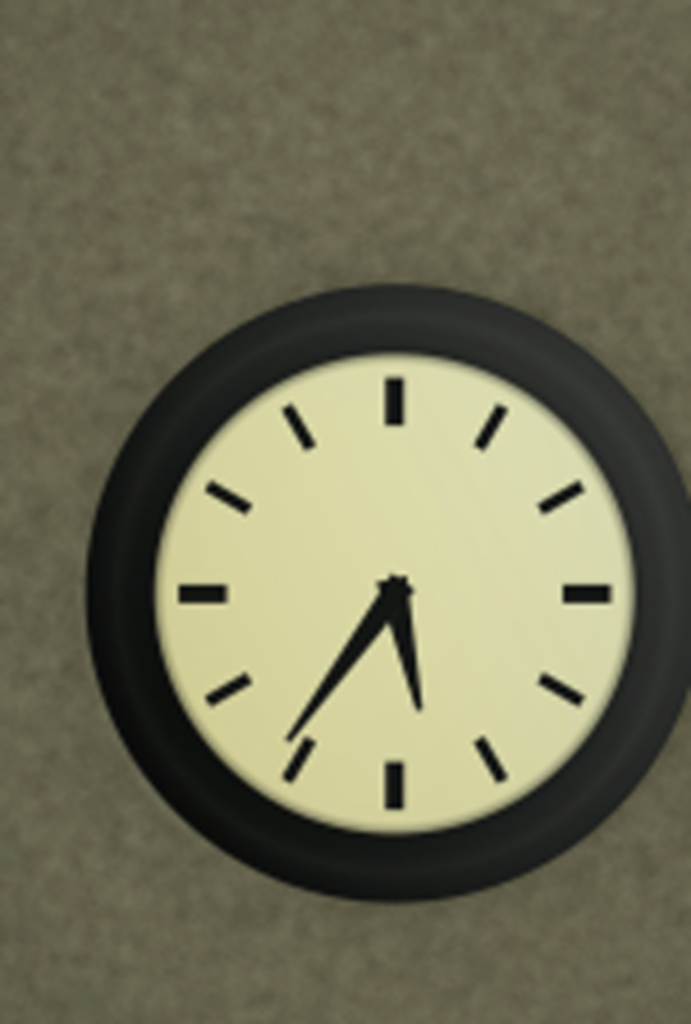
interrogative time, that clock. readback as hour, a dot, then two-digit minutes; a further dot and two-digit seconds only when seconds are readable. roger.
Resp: 5.36
